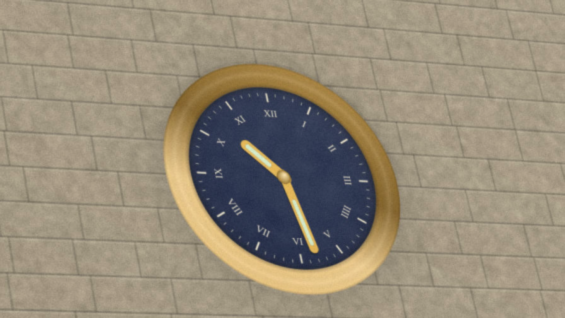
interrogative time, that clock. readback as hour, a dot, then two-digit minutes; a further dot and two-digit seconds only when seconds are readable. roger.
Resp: 10.28
